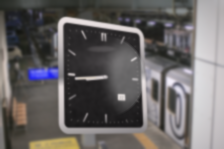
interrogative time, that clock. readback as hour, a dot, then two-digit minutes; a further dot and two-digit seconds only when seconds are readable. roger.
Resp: 8.44
